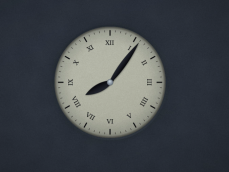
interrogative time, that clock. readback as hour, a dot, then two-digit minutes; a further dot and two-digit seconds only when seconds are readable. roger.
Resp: 8.06
